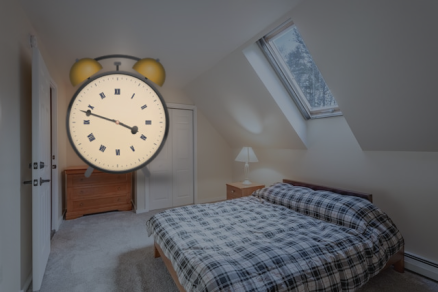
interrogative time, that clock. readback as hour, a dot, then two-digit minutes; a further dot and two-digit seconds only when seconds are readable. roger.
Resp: 3.48
